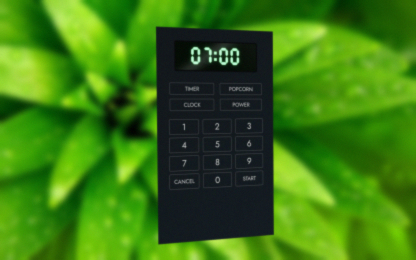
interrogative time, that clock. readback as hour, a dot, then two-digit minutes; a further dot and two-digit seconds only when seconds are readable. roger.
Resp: 7.00
